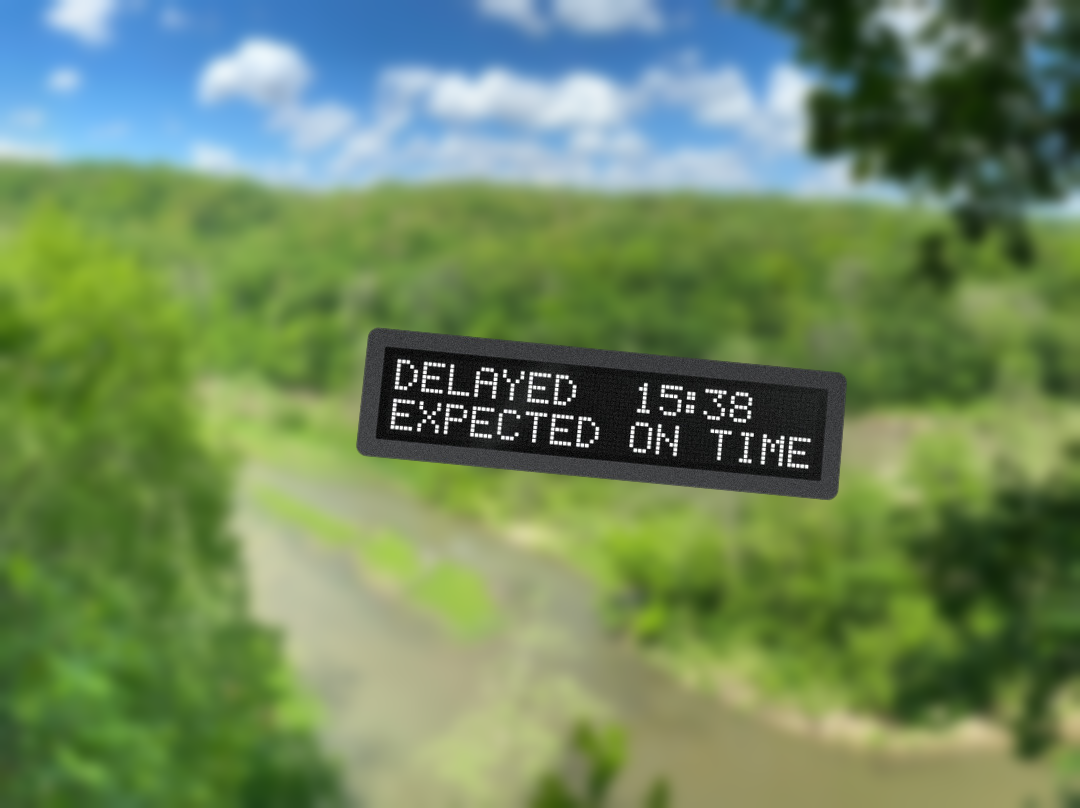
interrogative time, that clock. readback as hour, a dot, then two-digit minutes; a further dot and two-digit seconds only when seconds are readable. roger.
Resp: 15.38
